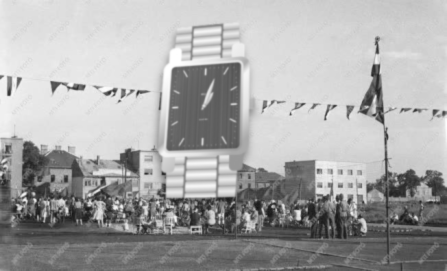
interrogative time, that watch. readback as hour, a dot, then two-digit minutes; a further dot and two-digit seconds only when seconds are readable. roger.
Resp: 1.03
